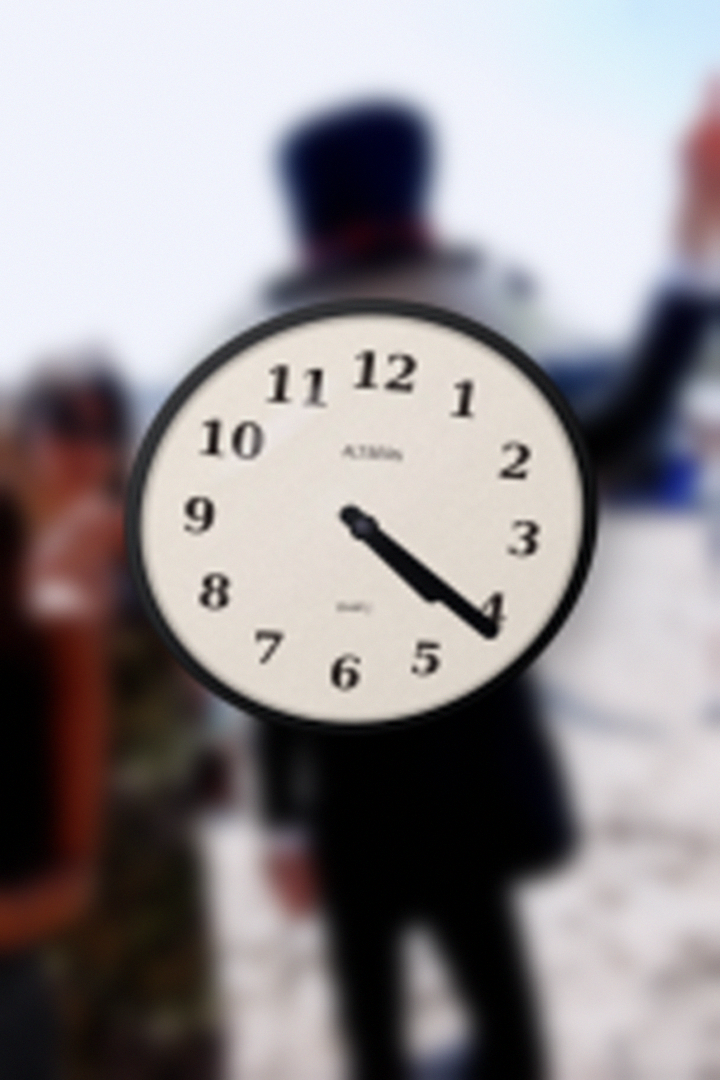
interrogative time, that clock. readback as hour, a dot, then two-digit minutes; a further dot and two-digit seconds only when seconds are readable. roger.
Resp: 4.21
